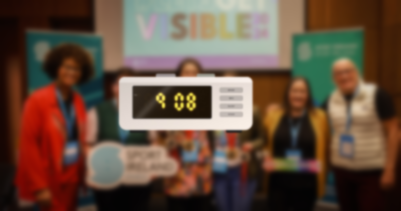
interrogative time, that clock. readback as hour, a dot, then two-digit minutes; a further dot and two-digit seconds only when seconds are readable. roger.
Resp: 9.08
